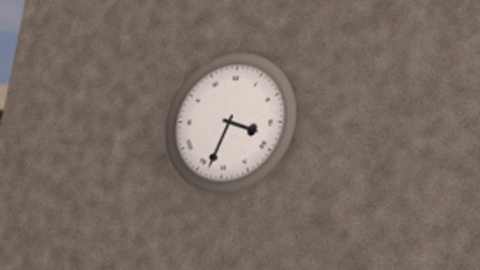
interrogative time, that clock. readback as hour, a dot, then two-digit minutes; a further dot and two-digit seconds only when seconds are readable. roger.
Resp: 3.33
